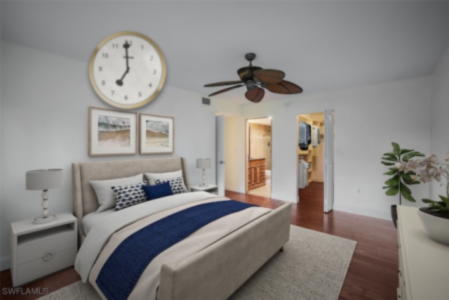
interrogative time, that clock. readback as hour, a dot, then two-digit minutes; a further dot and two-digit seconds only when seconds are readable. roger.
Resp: 6.59
